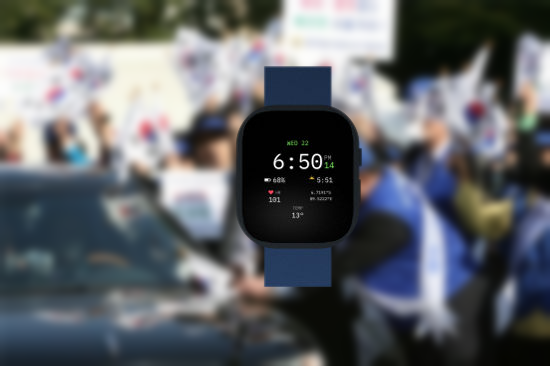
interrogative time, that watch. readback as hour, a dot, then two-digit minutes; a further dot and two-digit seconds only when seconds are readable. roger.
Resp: 6.50.14
